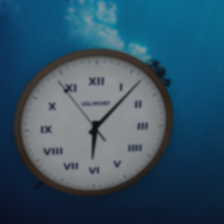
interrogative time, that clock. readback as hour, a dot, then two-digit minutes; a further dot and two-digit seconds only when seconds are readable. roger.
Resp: 6.06.54
